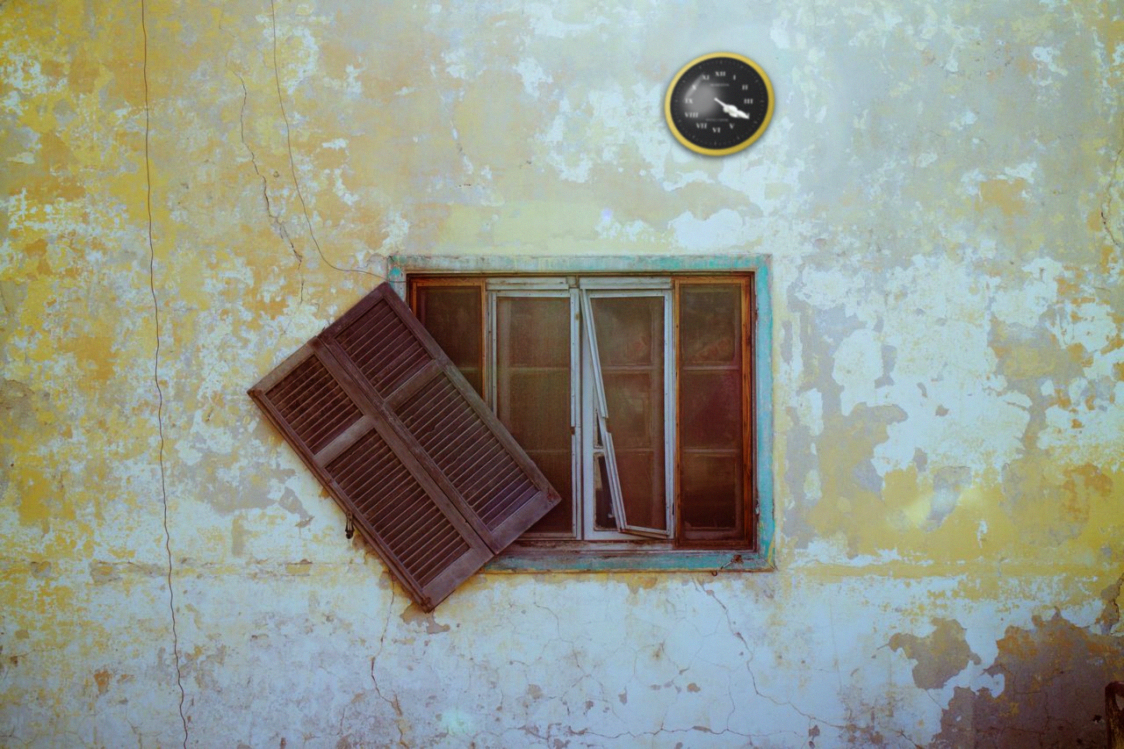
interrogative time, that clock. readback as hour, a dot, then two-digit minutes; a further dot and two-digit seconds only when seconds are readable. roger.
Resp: 4.20
